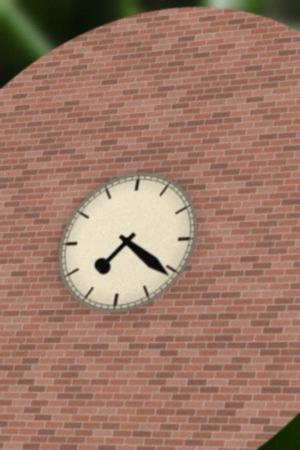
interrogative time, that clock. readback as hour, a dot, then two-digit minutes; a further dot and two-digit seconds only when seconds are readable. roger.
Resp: 7.21
